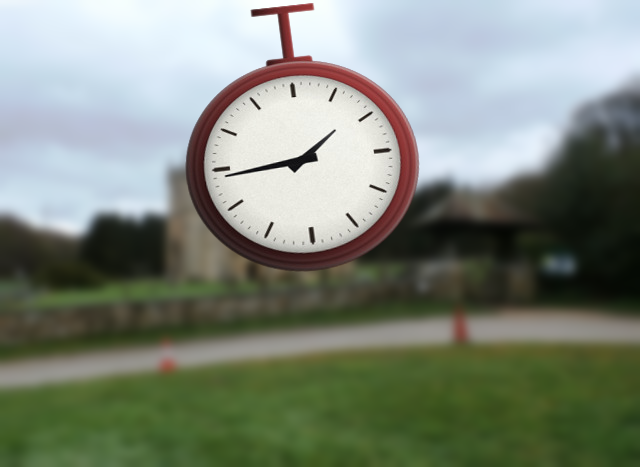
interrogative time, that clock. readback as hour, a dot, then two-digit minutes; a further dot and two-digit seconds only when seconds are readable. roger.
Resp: 1.44
